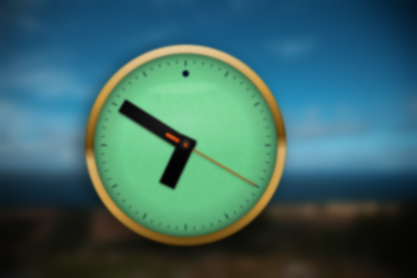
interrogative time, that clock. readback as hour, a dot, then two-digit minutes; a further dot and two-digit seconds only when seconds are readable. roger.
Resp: 6.50.20
